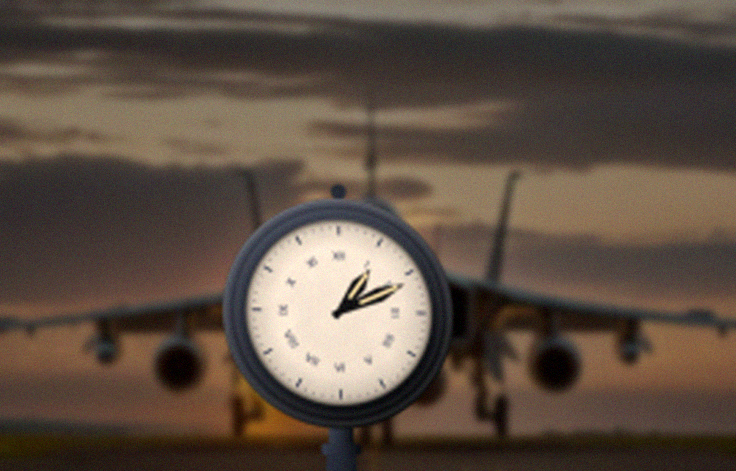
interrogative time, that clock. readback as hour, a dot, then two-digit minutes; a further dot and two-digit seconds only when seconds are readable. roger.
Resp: 1.11
